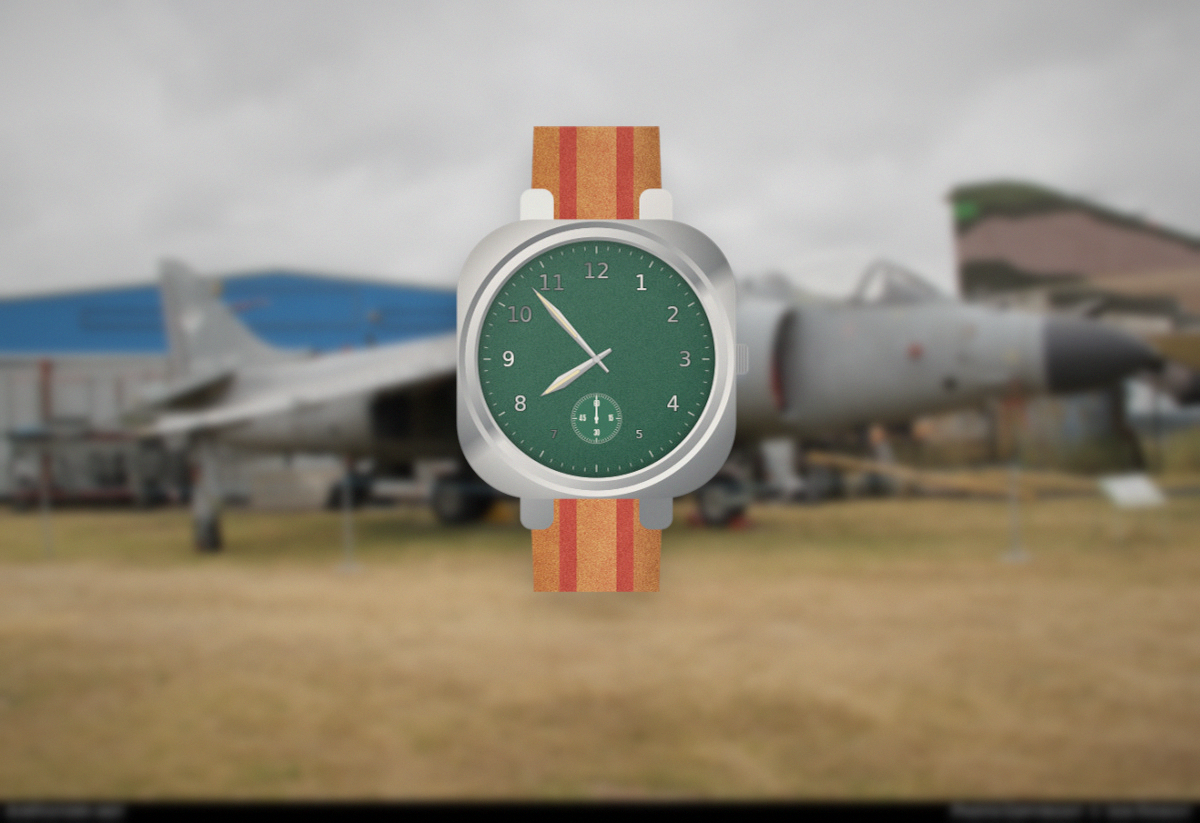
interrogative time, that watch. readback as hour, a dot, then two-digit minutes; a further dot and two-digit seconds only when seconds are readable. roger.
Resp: 7.53
